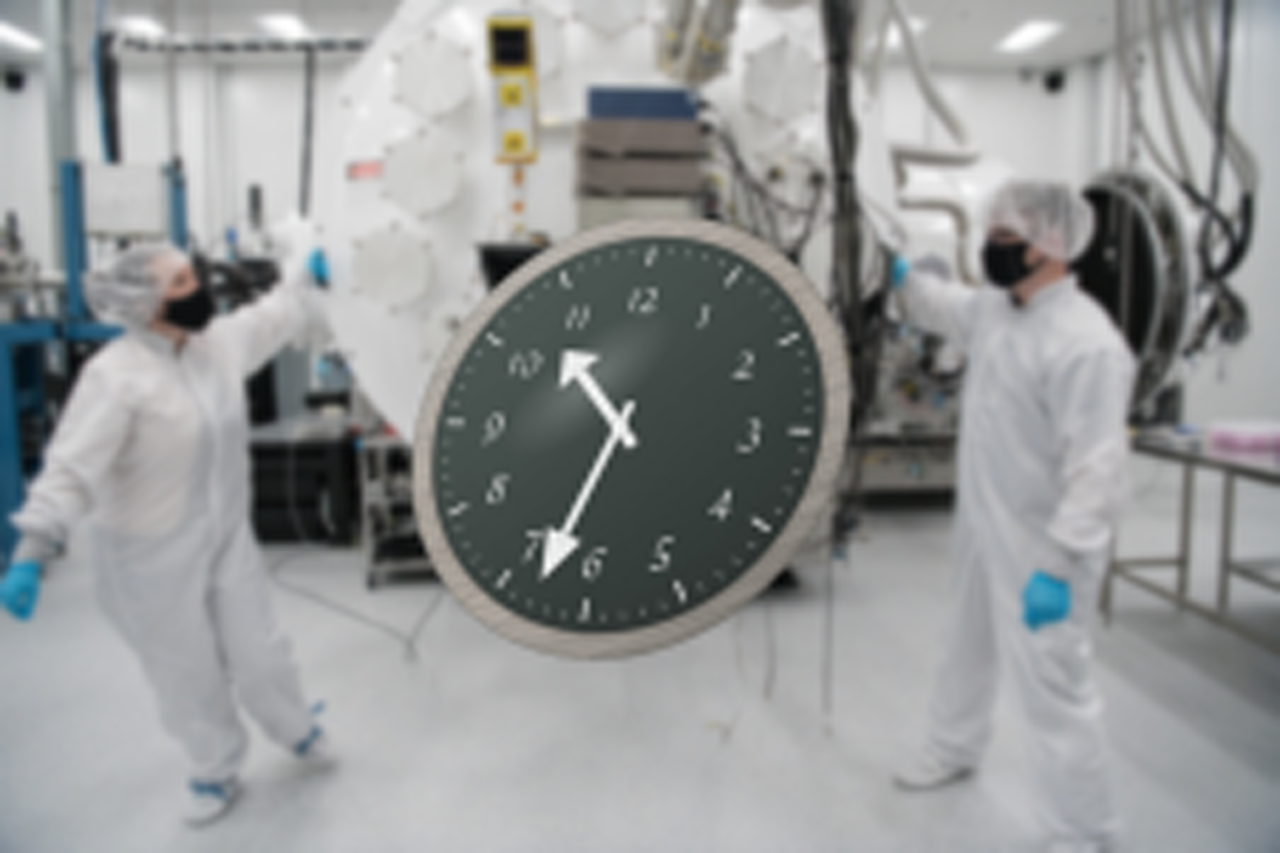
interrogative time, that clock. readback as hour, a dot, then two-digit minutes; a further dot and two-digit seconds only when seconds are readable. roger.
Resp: 10.33
